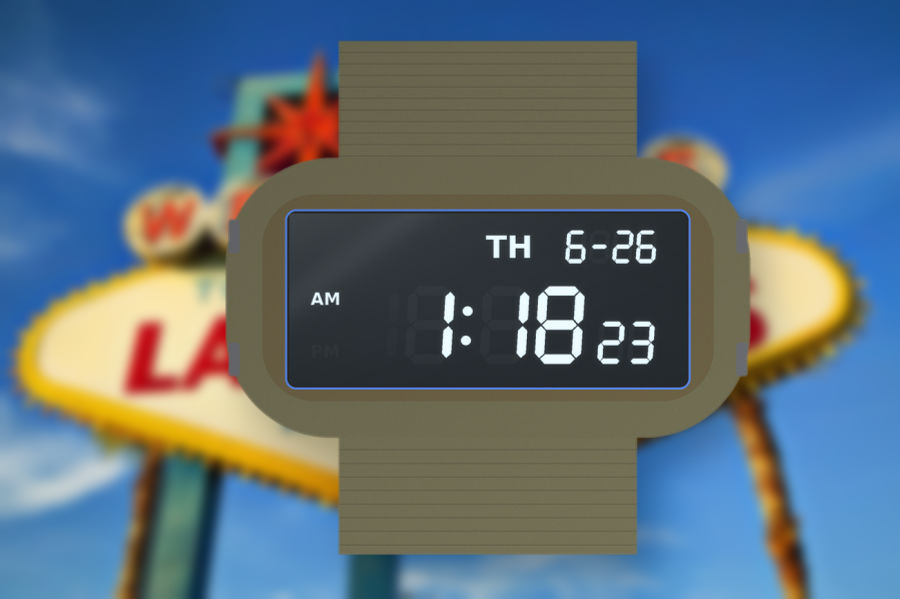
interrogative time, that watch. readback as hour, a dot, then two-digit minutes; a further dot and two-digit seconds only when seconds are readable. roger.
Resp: 1.18.23
